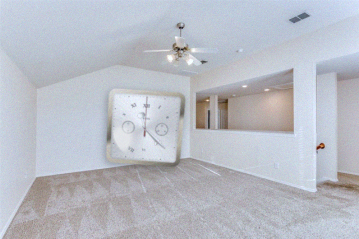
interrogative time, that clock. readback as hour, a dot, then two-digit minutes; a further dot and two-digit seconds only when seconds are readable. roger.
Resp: 11.22
